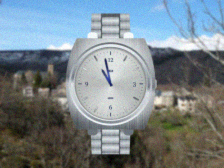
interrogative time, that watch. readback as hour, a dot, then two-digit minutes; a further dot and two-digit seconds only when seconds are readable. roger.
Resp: 10.58
